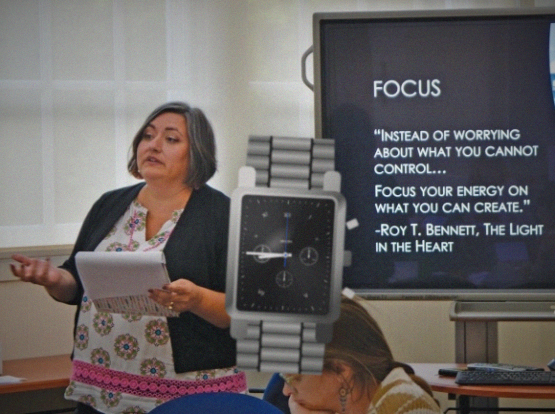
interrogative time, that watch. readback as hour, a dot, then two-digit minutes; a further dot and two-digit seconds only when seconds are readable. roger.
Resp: 8.45
